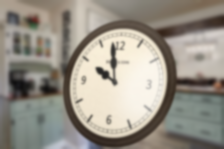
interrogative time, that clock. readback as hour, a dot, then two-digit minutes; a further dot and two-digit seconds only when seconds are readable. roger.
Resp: 9.58
